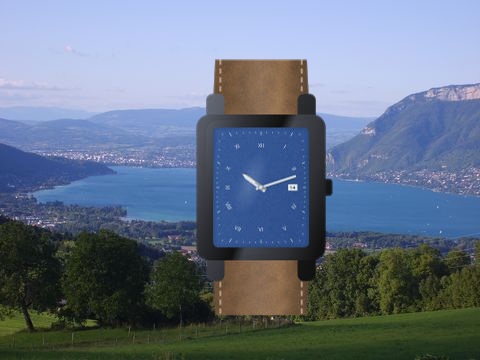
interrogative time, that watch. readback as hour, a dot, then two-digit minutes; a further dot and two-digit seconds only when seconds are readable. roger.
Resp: 10.12
